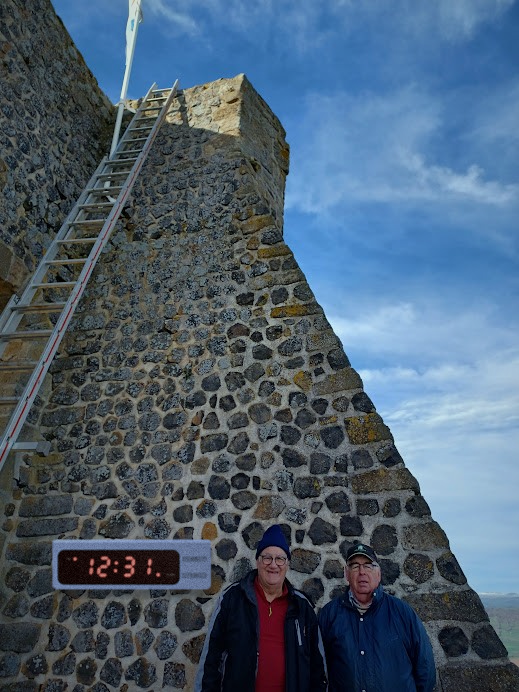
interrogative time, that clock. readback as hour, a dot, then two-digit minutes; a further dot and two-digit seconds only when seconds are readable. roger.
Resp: 12.31
